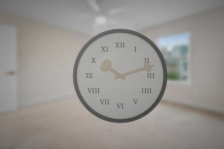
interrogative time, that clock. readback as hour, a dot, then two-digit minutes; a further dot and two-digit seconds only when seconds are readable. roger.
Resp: 10.12
